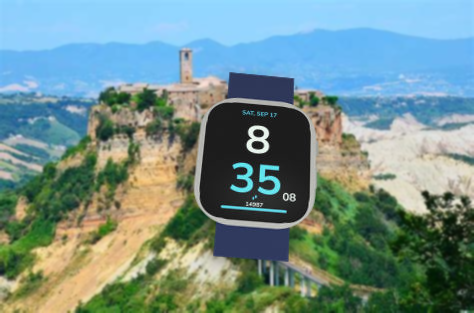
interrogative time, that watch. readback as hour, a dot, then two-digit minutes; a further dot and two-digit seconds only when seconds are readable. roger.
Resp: 8.35.08
